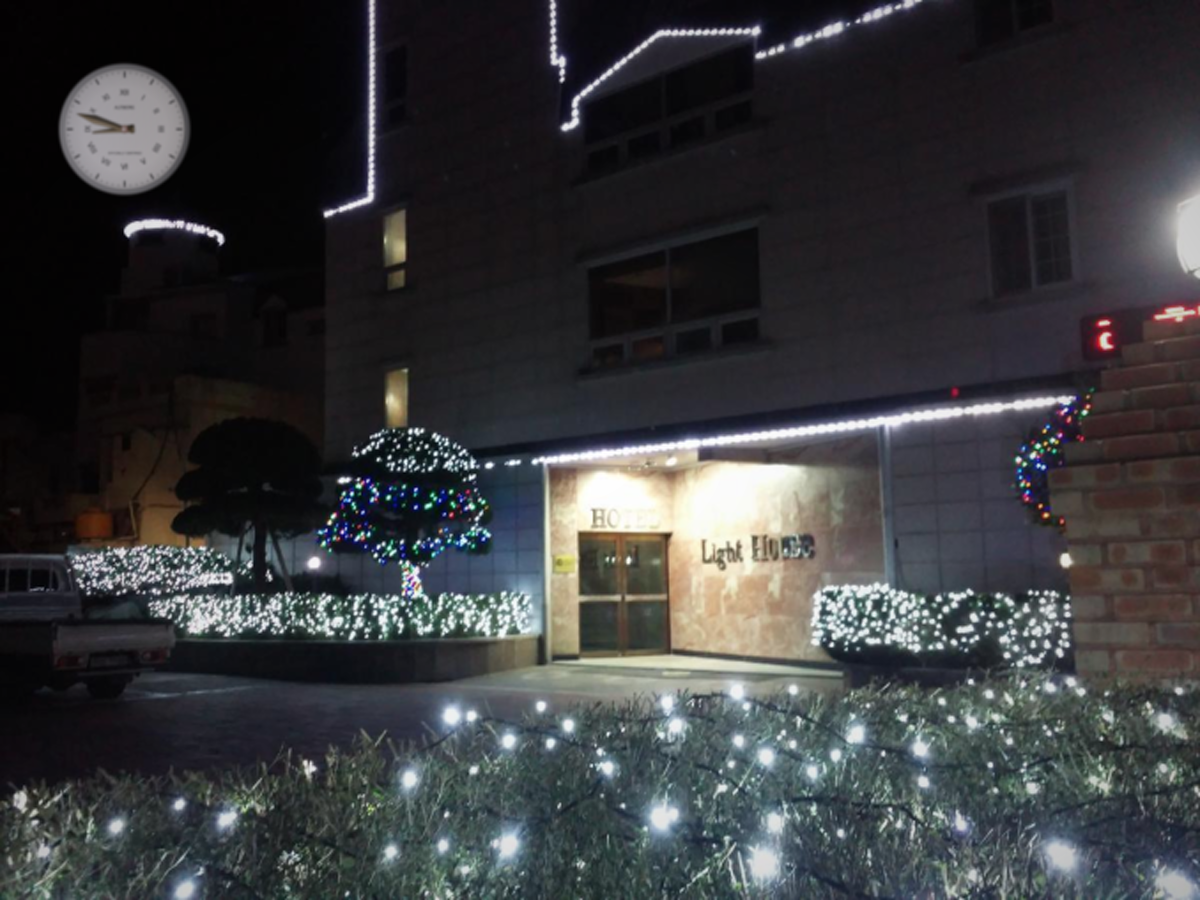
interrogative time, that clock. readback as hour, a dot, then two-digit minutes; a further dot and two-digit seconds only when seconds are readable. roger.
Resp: 8.48
